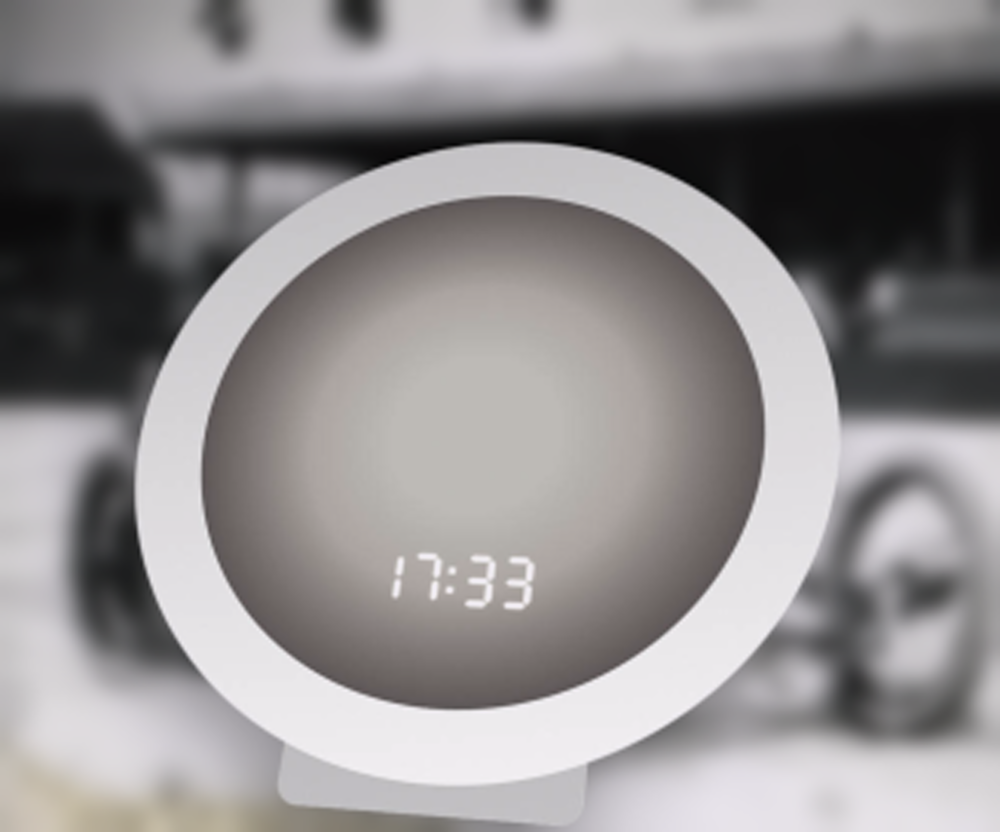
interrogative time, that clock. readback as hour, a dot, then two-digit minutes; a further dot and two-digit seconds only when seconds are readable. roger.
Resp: 17.33
